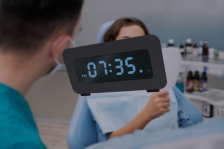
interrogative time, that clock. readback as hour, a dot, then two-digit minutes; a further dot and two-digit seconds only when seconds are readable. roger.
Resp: 7.35
